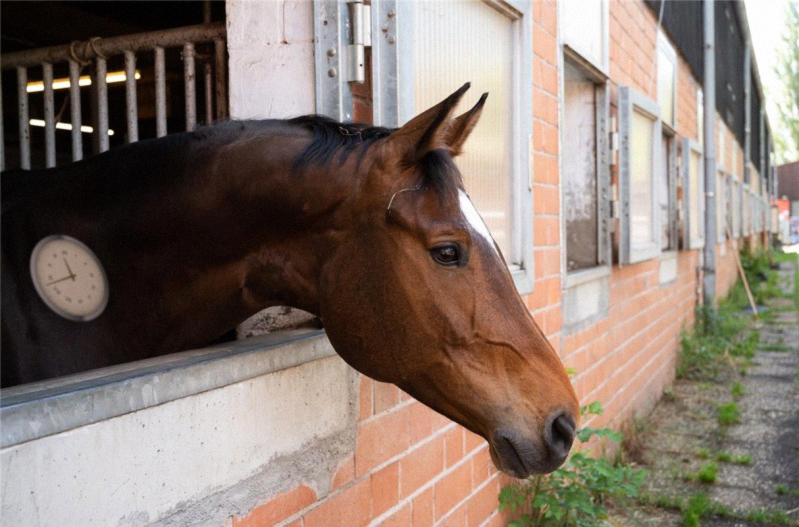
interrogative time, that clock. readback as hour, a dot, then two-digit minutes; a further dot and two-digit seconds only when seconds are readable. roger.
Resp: 11.43
